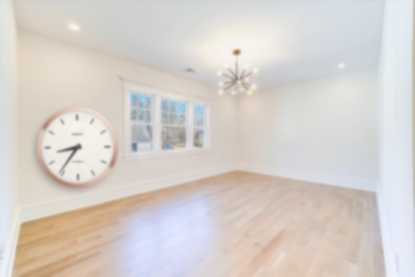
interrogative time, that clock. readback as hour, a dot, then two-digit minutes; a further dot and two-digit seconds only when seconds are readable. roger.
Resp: 8.36
